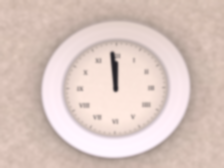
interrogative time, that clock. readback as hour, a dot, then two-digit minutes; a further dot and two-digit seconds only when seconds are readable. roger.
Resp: 11.59
